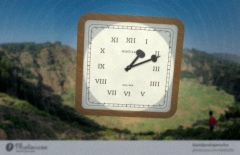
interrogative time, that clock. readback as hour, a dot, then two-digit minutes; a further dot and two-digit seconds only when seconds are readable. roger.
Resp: 1.11
